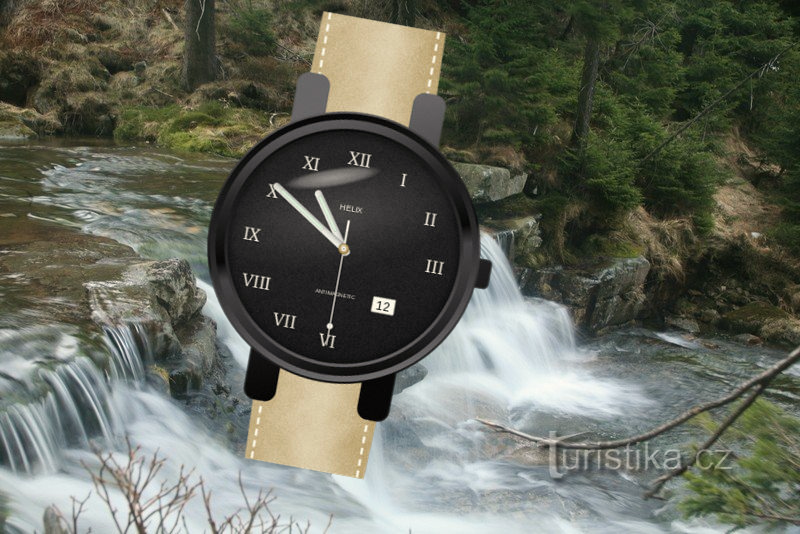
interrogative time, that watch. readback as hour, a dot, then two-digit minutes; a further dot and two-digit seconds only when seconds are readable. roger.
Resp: 10.50.30
